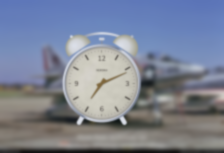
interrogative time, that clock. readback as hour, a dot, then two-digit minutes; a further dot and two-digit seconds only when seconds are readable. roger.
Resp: 7.11
